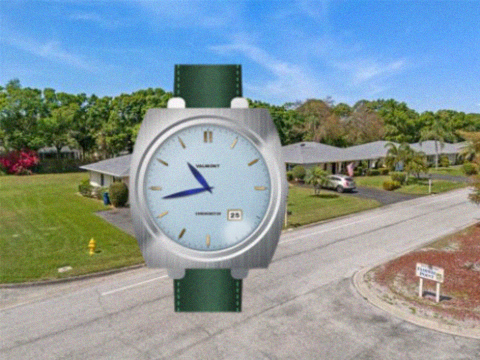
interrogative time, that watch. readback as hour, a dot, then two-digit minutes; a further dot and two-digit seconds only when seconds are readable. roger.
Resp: 10.43
